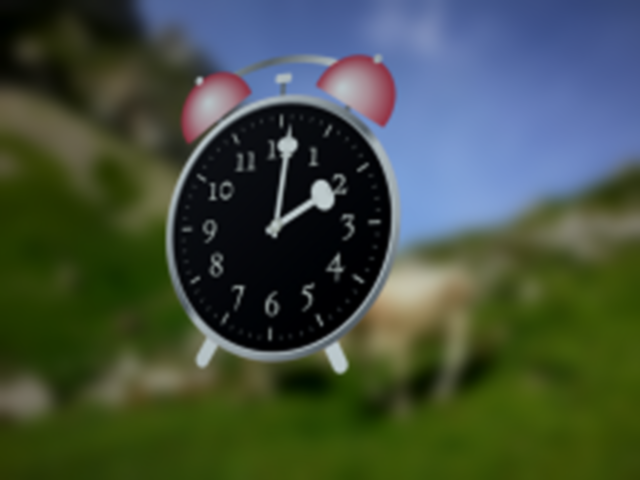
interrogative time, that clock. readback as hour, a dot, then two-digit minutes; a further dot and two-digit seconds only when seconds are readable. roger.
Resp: 2.01
